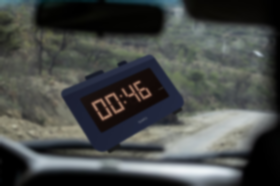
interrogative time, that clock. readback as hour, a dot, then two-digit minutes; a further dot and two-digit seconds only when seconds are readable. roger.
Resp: 0.46
